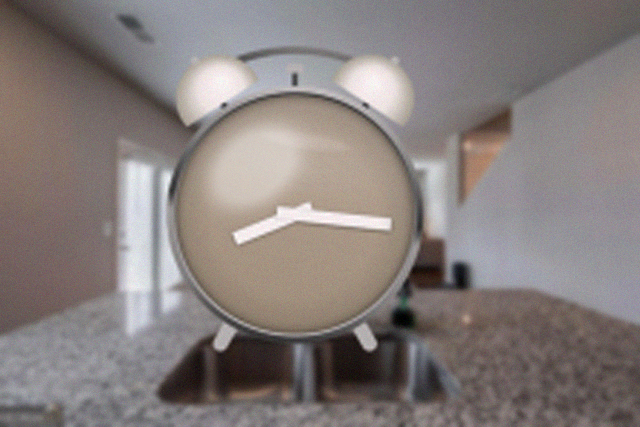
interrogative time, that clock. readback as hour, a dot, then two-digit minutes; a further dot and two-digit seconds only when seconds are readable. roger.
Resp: 8.16
